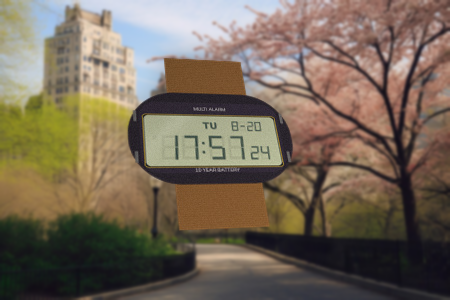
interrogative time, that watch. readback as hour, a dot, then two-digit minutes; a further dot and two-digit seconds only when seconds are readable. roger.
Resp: 17.57.24
